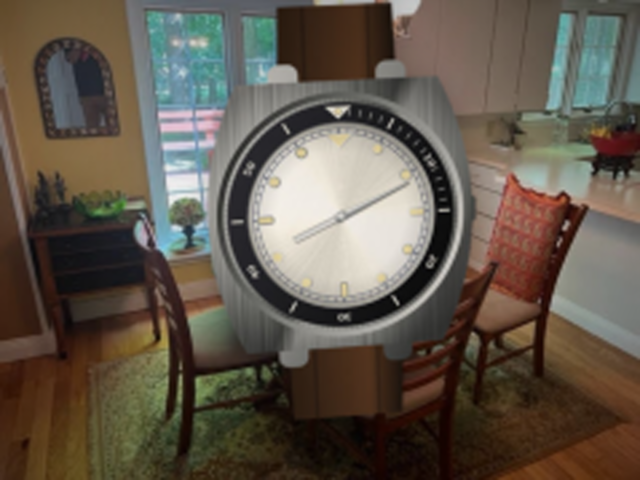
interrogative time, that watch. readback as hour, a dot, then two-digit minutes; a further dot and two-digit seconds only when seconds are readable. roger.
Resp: 8.11
